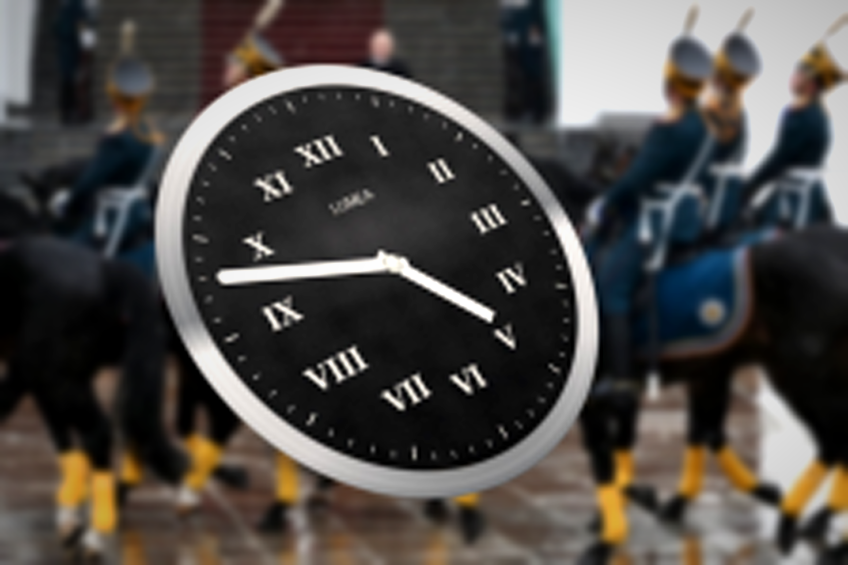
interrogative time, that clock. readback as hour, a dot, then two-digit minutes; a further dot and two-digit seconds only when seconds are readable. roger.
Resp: 4.48
